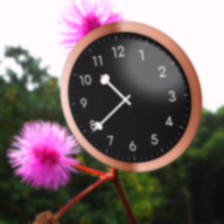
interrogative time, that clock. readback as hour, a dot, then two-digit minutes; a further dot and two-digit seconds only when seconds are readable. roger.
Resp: 10.39
